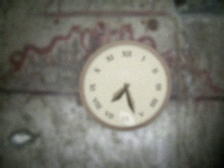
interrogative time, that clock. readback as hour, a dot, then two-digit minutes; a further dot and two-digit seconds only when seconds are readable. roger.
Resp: 7.27
